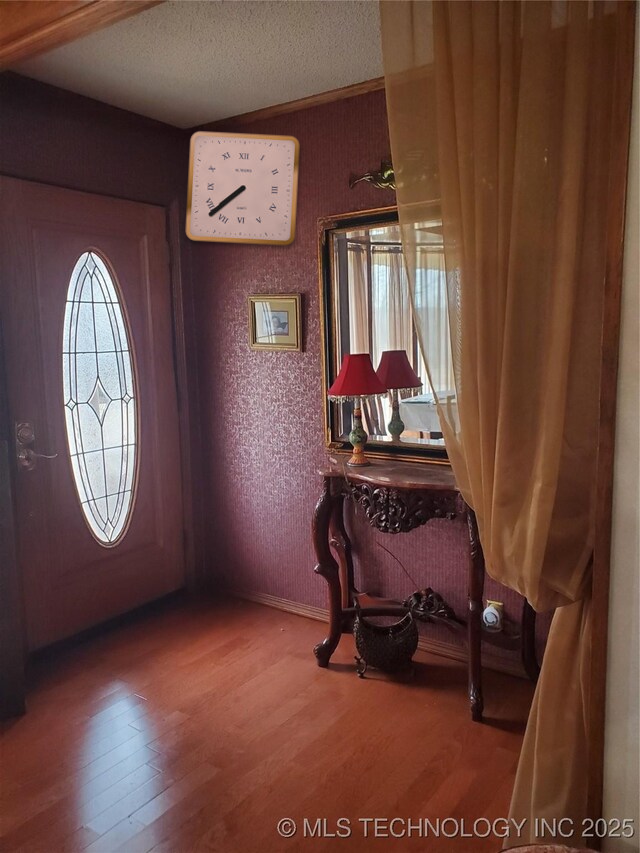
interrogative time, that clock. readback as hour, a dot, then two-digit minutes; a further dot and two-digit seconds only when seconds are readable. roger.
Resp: 7.38
